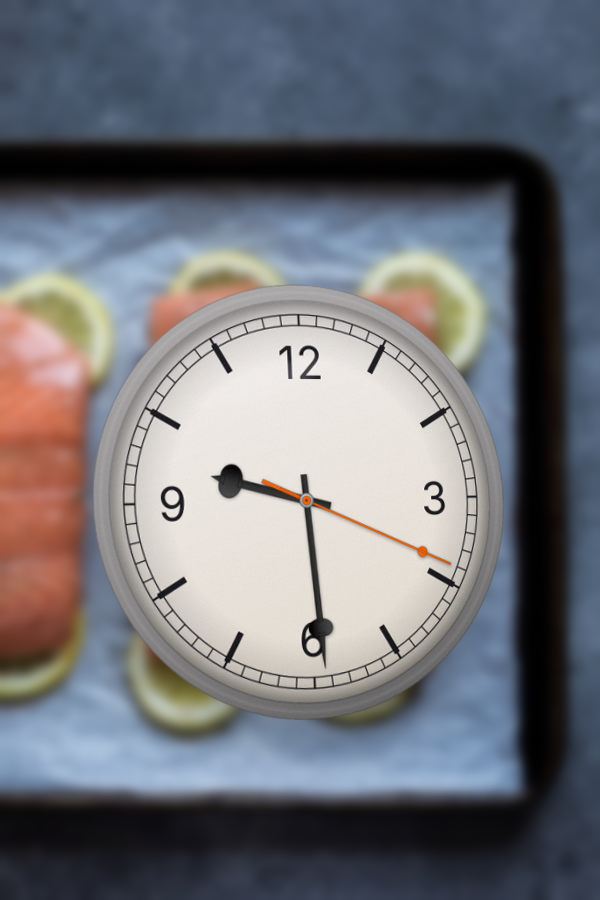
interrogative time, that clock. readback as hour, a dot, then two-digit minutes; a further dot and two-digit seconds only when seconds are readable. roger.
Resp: 9.29.19
